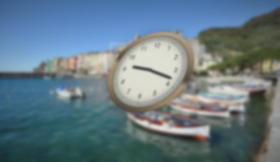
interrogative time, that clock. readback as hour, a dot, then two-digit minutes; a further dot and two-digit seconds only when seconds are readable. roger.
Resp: 9.18
